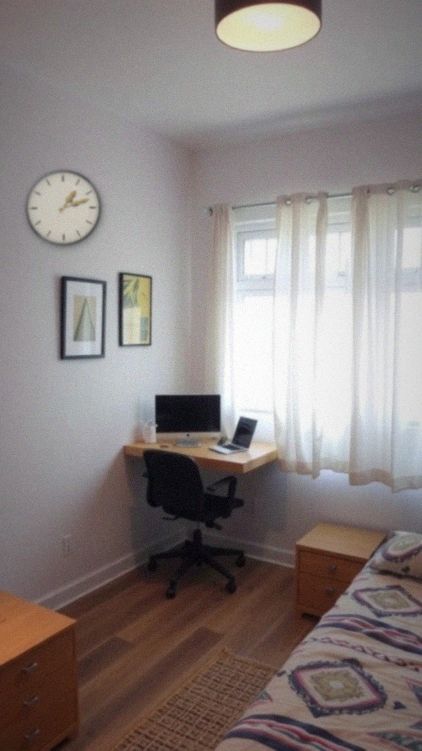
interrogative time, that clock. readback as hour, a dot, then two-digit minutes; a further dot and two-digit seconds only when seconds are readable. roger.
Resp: 1.12
